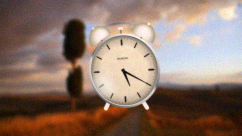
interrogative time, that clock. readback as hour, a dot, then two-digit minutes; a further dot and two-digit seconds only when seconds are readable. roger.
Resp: 5.20
